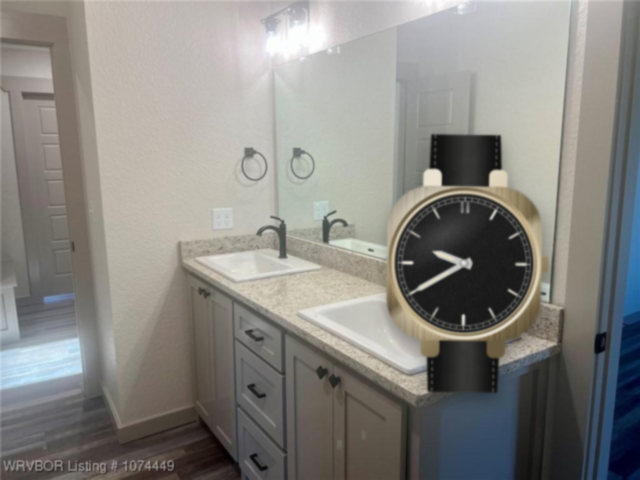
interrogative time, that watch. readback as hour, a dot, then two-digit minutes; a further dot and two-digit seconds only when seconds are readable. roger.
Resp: 9.40
